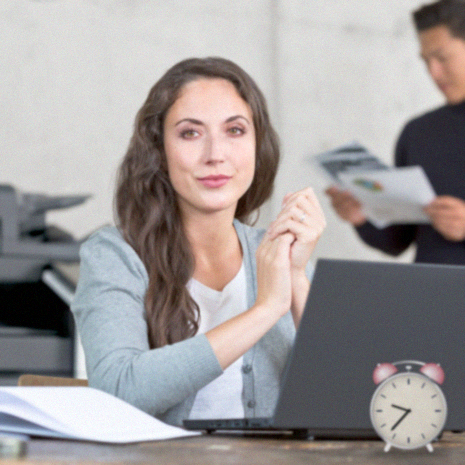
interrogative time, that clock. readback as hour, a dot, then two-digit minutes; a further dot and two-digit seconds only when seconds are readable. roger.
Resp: 9.37
